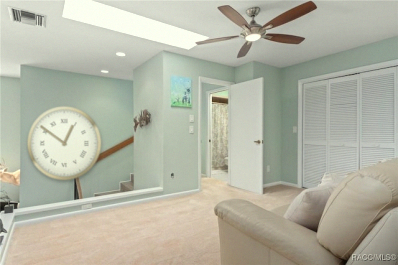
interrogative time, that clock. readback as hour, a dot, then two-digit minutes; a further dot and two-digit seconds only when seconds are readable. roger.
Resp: 12.51
